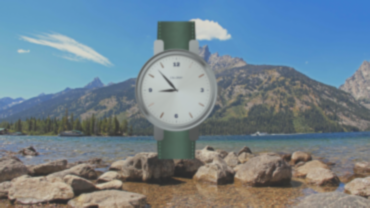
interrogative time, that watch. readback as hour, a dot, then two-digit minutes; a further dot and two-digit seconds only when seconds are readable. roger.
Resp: 8.53
